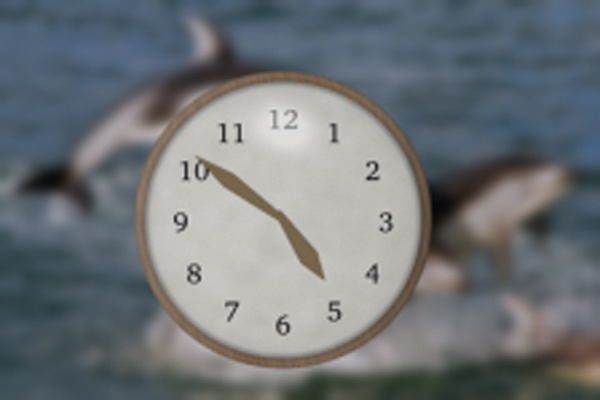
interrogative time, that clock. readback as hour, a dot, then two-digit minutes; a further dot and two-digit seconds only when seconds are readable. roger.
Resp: 4.51
